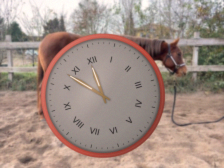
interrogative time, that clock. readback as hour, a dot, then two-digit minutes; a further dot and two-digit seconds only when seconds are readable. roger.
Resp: 11.53
